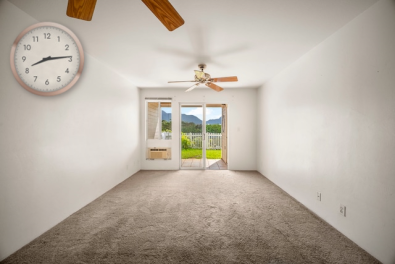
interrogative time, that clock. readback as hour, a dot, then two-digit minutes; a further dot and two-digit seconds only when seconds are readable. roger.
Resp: 8.14
